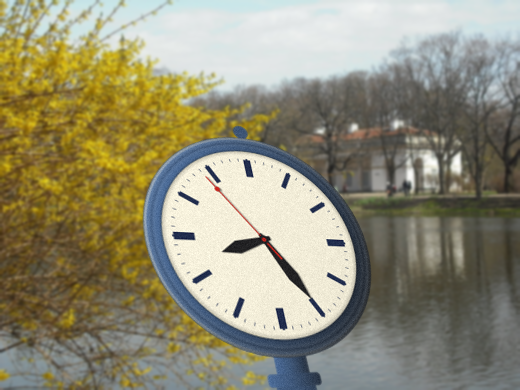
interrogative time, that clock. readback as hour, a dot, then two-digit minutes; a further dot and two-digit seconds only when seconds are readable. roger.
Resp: 8.24.54
